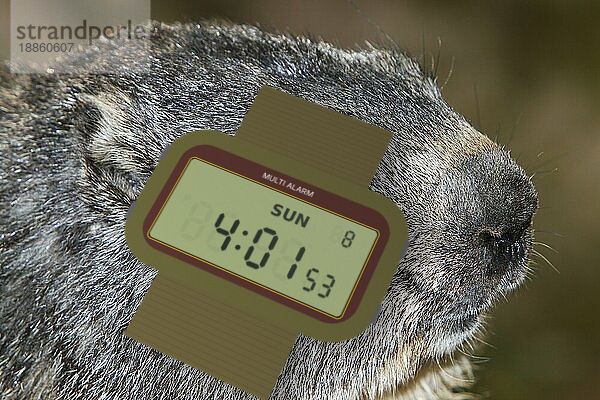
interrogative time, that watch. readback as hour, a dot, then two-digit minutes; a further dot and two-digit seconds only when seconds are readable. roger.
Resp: 4.01.53
